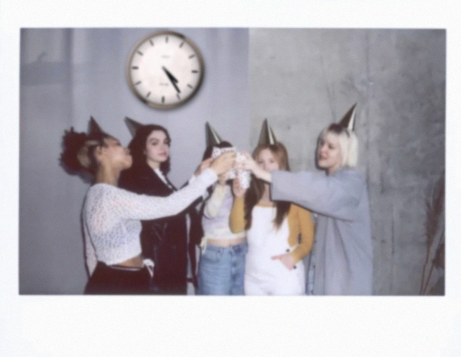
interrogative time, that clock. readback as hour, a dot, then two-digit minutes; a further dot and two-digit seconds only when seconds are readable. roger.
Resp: 4.24
